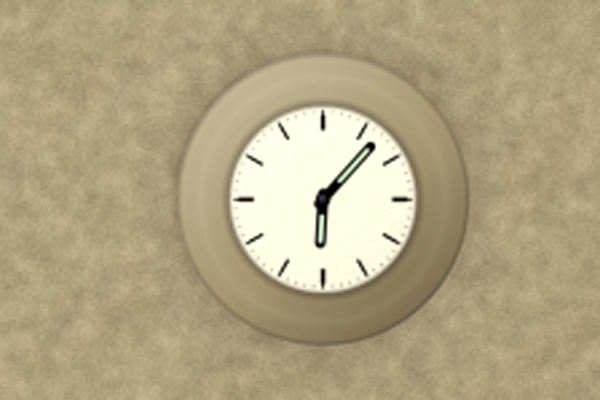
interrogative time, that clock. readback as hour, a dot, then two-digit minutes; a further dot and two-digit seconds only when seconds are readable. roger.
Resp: 6.07
